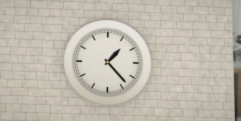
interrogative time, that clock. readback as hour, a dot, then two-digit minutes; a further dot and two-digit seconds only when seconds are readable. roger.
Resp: 1.23
